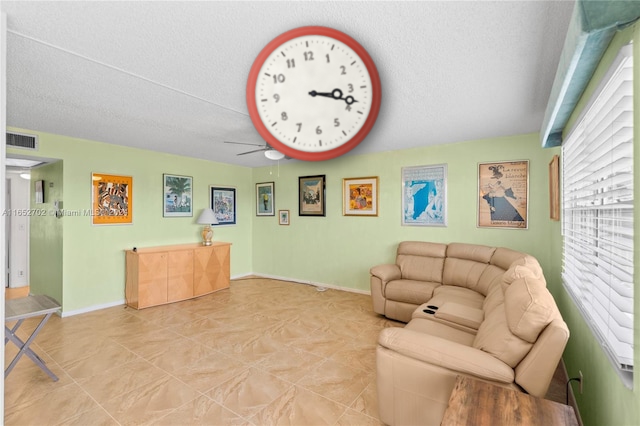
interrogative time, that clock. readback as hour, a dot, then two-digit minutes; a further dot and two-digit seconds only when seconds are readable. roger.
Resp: 3.18
